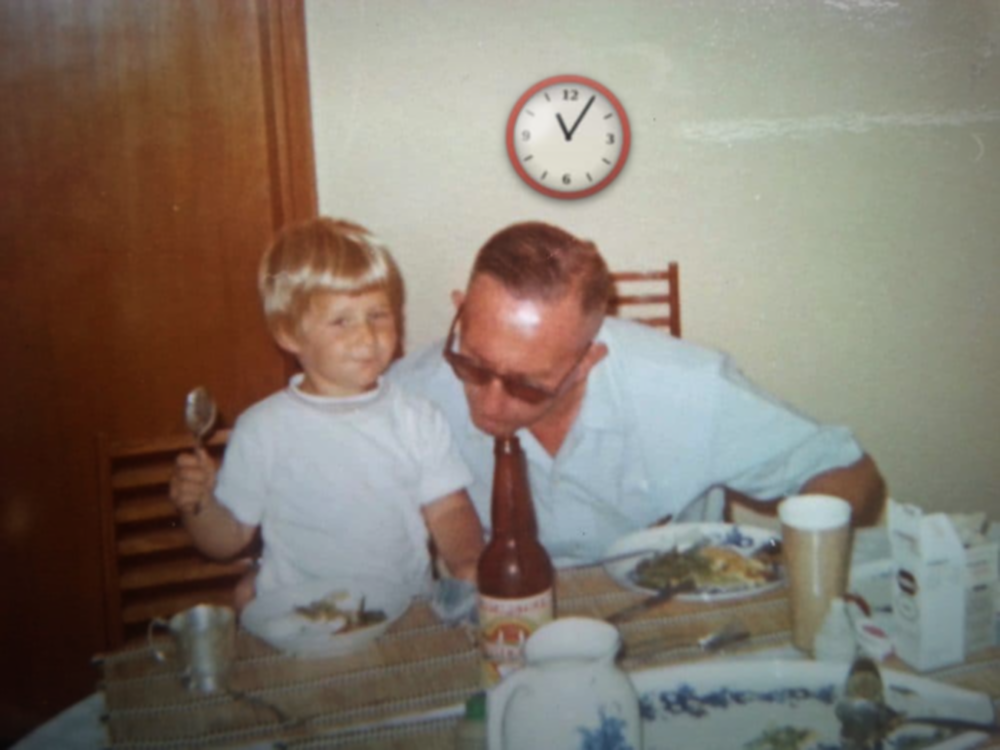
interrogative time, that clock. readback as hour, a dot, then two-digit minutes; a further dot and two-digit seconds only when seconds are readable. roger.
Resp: 11.05
